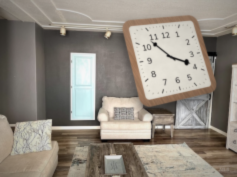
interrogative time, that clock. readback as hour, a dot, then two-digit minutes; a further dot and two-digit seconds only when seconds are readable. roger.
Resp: 3.53
